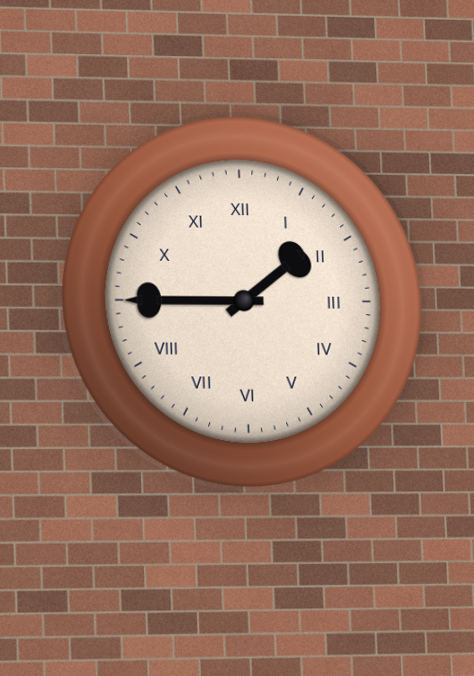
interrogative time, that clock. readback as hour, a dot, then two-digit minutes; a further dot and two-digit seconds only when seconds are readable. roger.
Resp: 1.45
